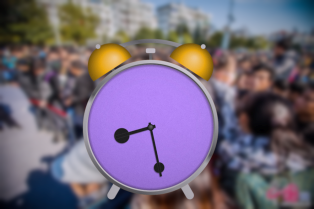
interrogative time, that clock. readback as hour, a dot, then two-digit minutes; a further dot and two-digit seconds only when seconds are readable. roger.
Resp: 8.28
